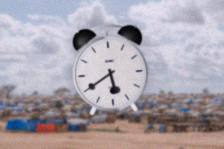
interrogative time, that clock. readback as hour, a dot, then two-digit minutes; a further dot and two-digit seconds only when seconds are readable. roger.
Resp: 5.40
